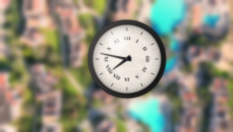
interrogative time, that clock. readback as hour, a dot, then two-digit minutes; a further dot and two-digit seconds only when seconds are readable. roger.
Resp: 7.47
